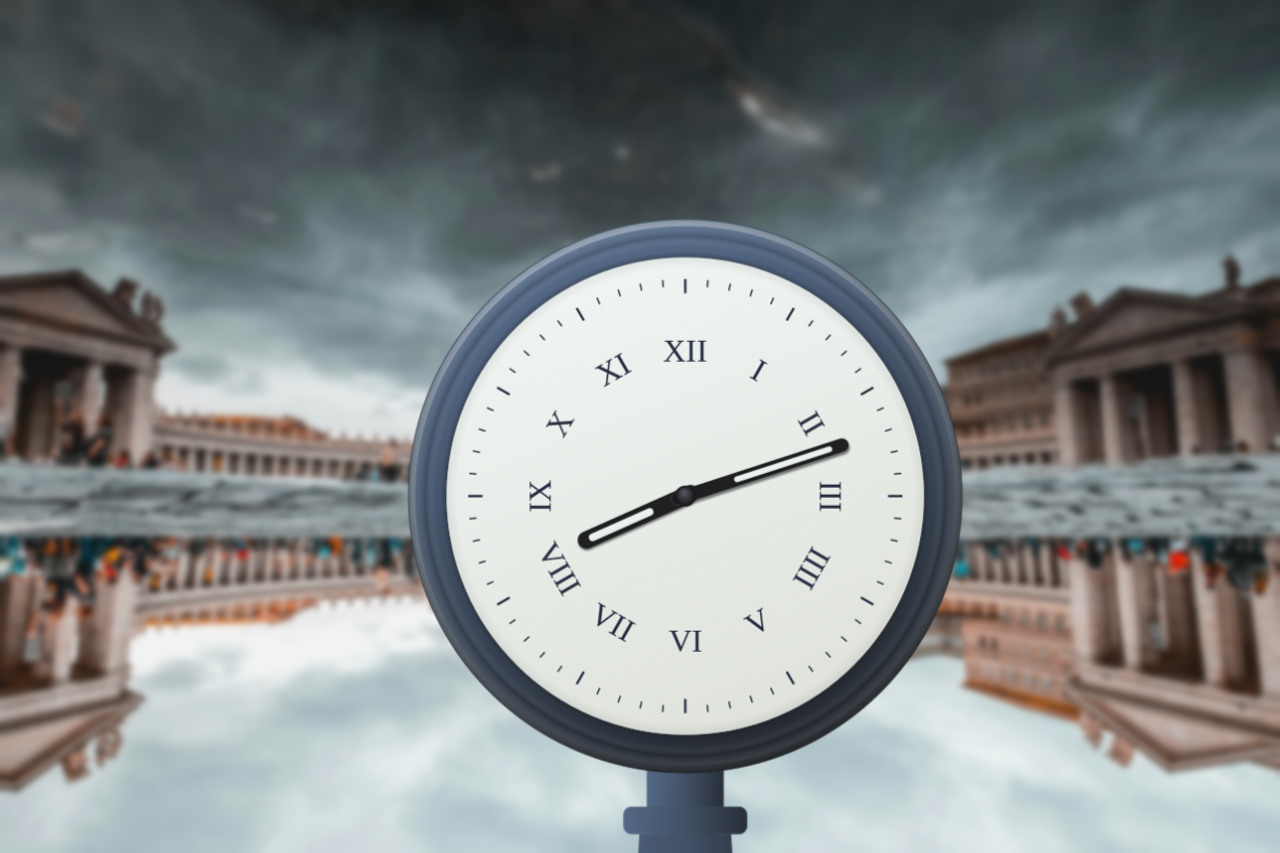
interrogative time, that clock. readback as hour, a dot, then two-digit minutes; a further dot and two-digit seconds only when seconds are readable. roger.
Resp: 8.12
